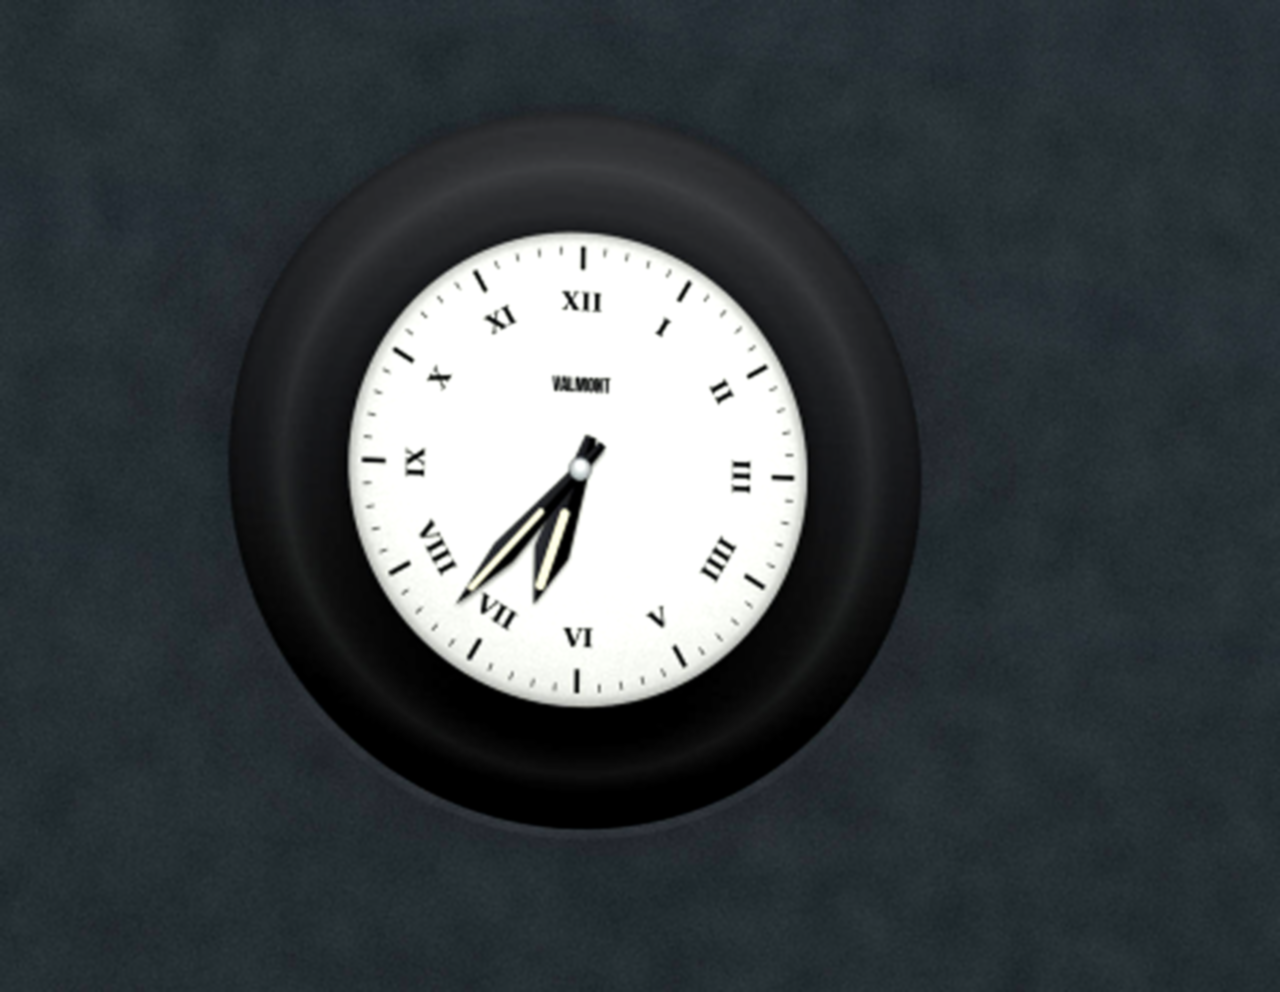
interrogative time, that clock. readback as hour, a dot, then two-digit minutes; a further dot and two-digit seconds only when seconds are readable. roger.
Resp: 6.37
